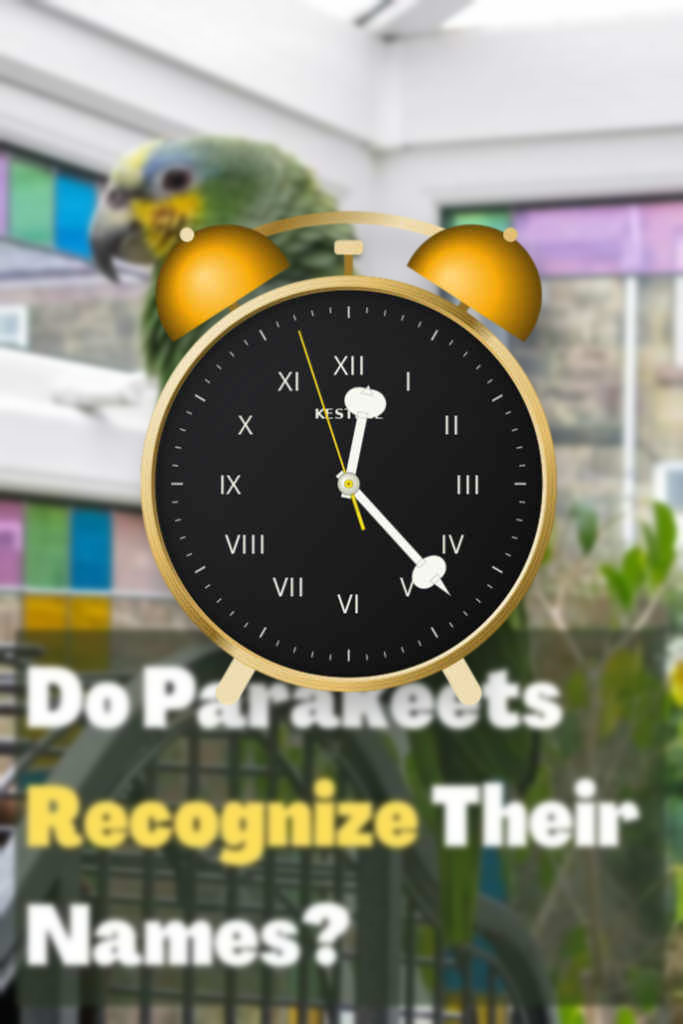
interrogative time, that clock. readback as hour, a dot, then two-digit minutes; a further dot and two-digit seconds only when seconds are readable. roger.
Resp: 12.22.57
